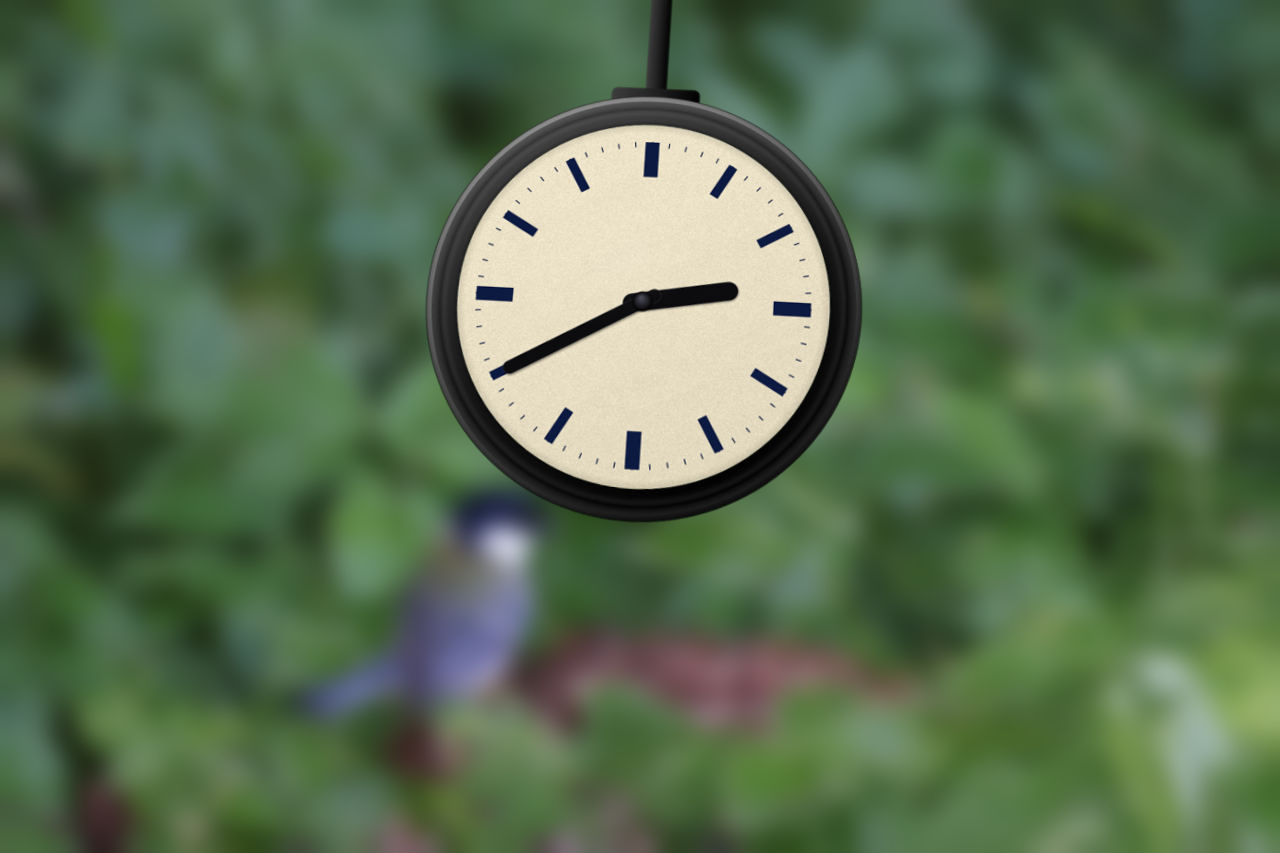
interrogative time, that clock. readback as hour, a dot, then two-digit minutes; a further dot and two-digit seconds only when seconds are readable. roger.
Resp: 2.40
